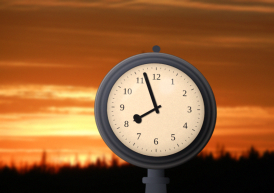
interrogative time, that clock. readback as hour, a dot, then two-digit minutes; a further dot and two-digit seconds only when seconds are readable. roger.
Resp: 7.57
